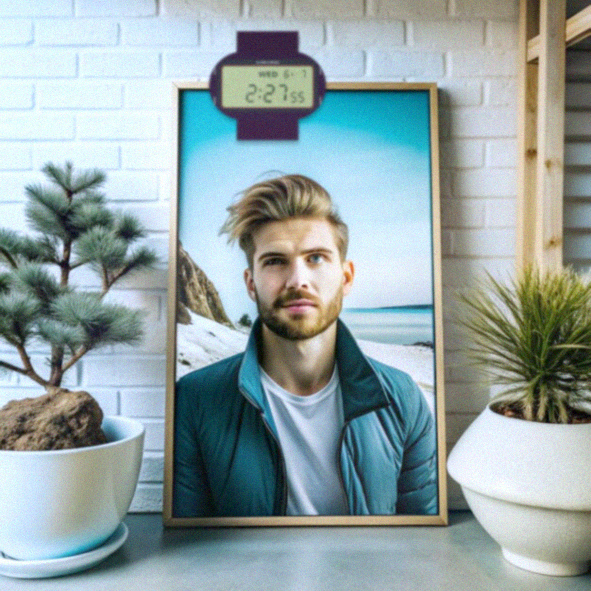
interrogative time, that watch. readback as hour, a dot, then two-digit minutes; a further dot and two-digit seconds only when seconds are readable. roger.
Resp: 2.27.55
